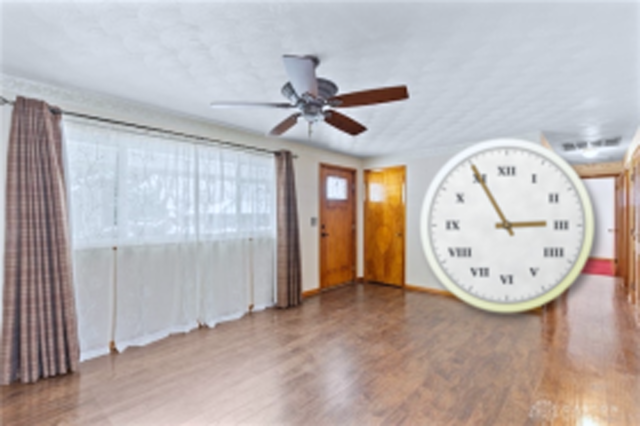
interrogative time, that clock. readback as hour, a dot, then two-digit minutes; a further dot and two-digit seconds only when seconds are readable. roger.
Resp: 2.55
